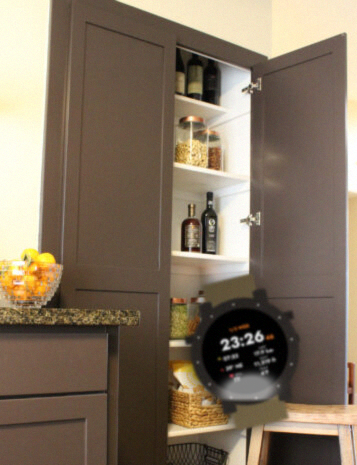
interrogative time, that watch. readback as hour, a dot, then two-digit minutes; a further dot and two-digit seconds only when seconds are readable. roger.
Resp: 23.26
